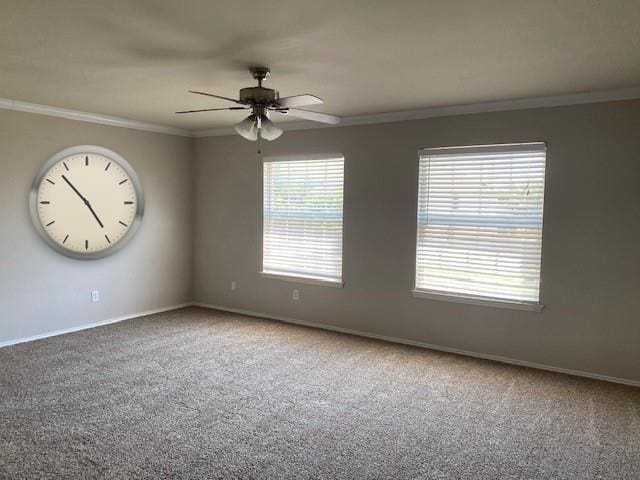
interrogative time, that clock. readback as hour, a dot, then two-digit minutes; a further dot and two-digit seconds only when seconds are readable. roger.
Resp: 4.53
